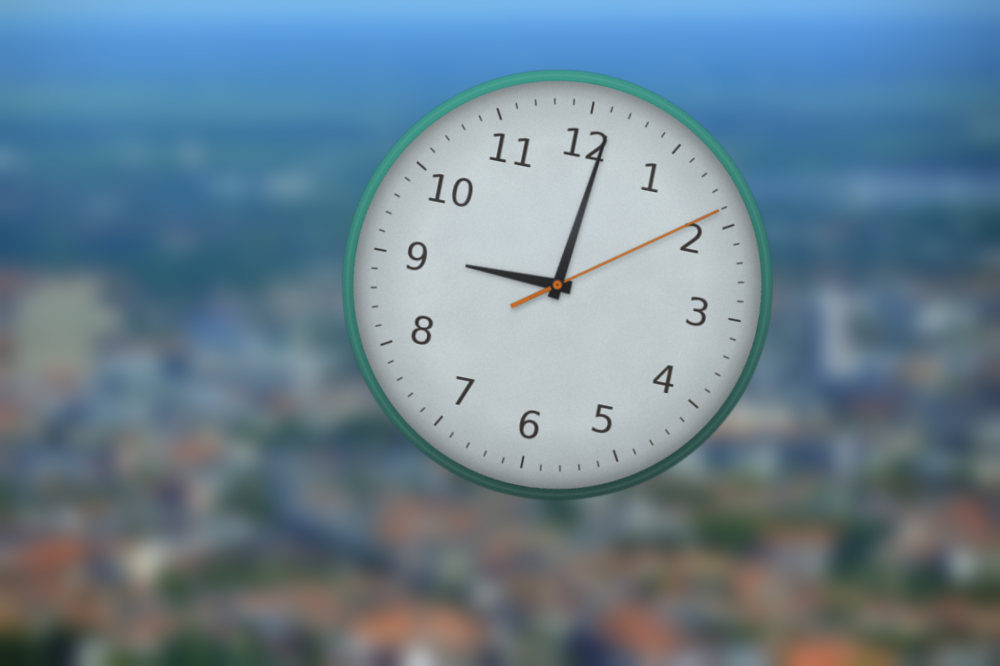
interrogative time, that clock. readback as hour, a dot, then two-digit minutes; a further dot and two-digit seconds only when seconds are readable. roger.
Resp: 9.01.09
